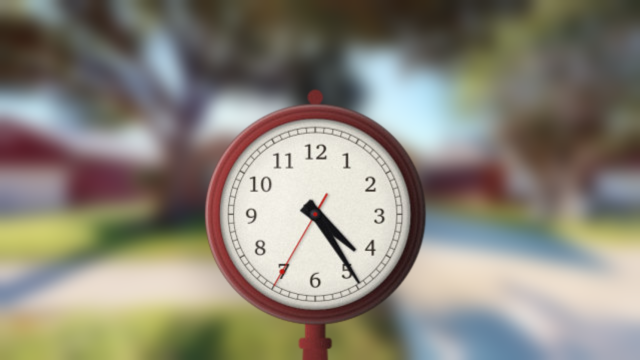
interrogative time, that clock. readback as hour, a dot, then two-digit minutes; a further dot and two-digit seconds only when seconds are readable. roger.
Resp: 4.24.35
